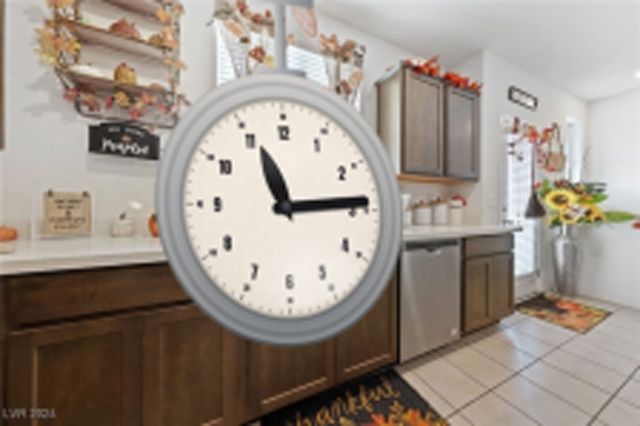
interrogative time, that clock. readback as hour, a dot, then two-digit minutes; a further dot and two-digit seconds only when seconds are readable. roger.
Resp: 11.14
